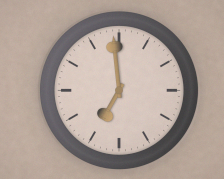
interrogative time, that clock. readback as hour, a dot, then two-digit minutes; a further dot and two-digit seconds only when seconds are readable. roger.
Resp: 6.59
